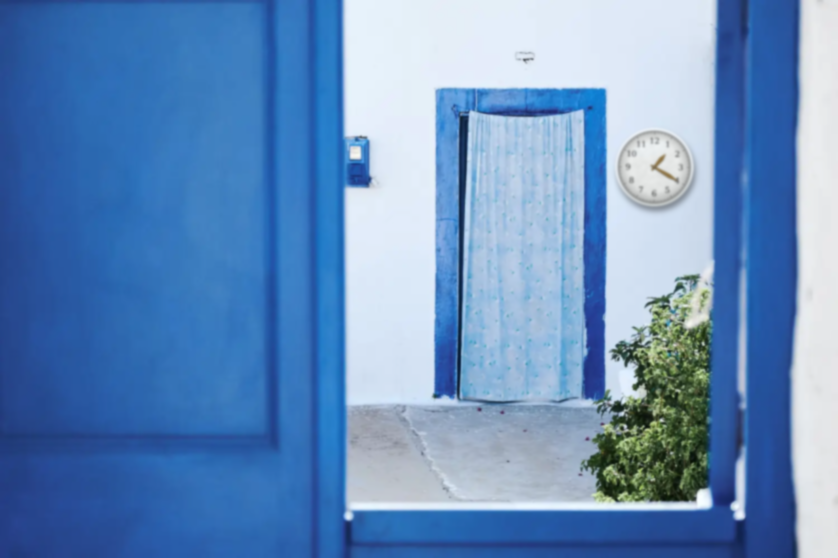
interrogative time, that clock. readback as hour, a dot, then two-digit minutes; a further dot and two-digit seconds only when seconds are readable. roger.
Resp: 1.20
